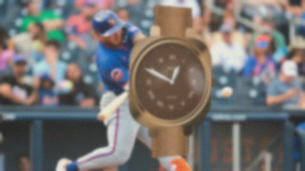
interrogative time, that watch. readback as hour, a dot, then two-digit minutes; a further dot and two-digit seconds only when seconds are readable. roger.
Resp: 12.49
